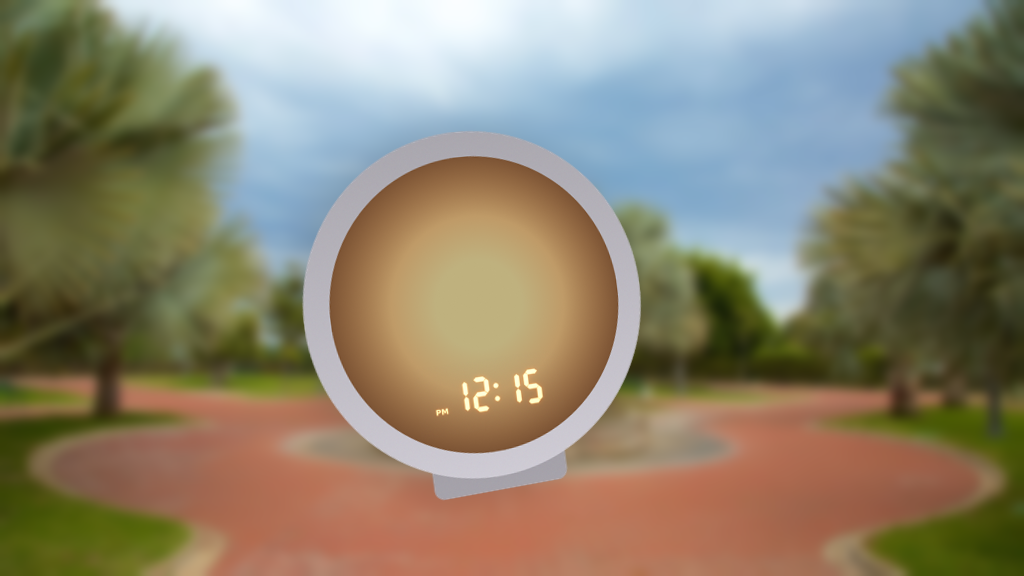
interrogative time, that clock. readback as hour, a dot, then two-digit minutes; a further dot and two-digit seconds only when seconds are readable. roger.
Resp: 12.15
